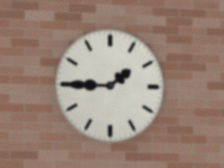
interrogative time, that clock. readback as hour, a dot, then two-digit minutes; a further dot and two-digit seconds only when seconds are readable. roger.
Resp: 1.45
